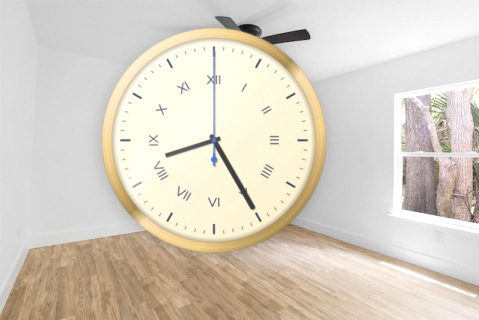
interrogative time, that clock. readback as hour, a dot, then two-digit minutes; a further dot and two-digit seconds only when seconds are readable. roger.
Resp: 8.25.00
